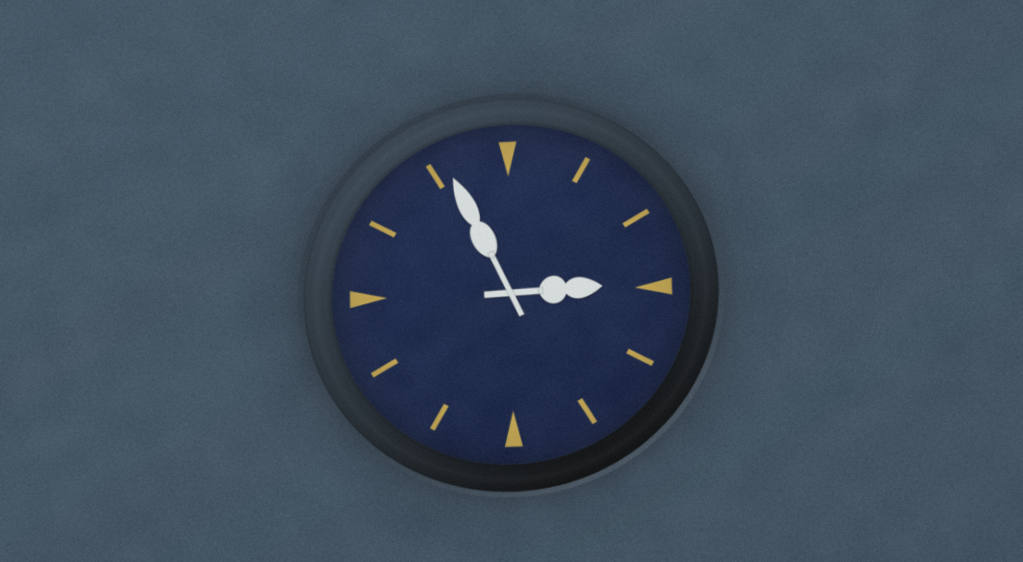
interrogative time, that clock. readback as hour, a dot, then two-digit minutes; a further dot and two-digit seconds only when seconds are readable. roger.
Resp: 2.56
